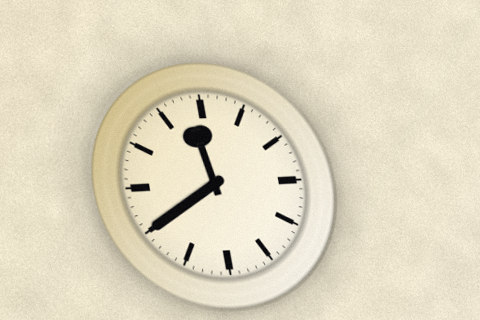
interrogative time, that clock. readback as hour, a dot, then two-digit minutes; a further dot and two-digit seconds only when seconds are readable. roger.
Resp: 11.40
